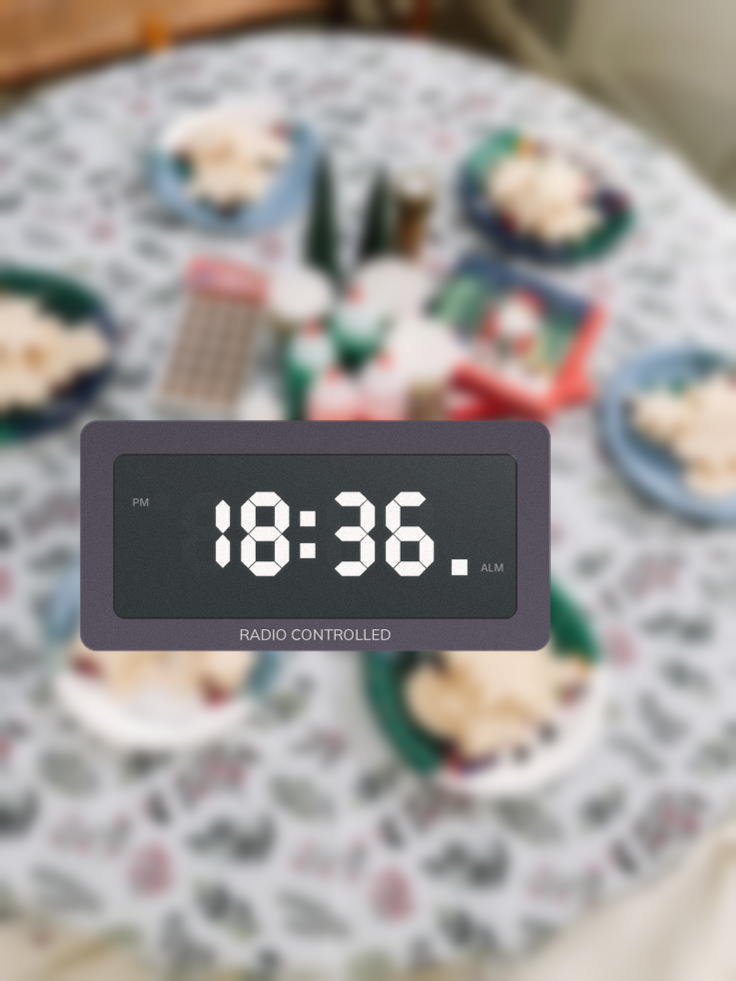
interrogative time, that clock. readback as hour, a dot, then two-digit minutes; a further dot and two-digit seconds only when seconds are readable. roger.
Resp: 18.36
